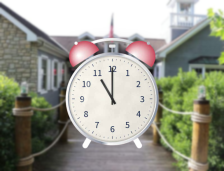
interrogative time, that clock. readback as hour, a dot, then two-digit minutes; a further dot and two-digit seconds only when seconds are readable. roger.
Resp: 11.00
